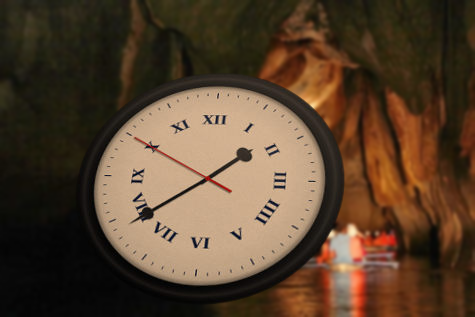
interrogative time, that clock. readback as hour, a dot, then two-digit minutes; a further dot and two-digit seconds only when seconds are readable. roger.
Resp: 1.38.50
